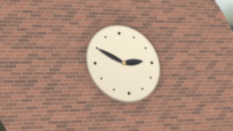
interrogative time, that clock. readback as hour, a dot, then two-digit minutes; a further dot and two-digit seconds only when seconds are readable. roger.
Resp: 2.50
